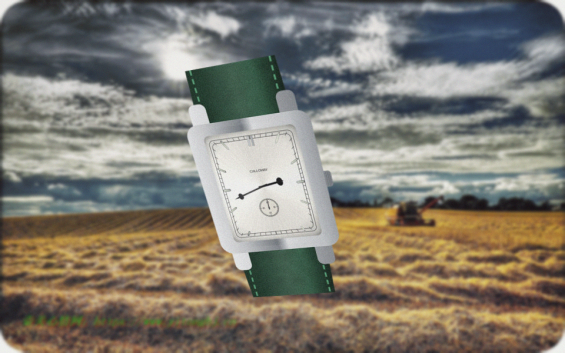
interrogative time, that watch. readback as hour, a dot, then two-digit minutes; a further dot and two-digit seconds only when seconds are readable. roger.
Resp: 2.42
